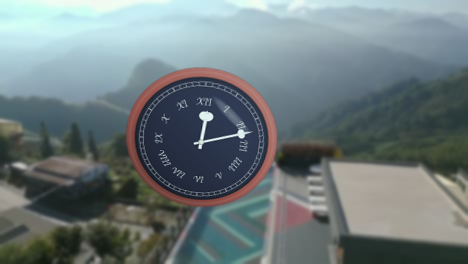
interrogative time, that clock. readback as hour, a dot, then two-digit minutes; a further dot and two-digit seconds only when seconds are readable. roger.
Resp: 12.12
